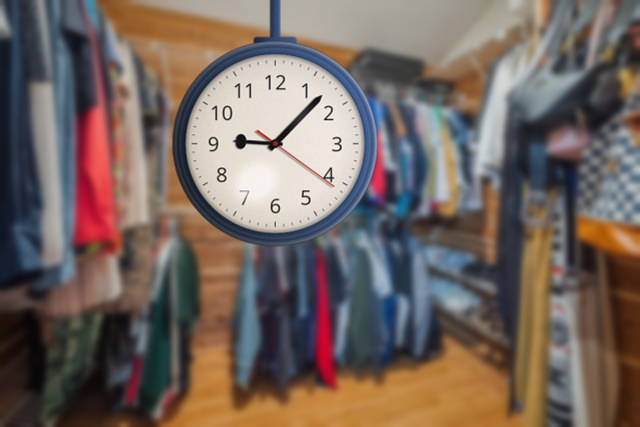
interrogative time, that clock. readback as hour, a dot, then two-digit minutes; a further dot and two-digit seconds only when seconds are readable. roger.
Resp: 9.07.21
